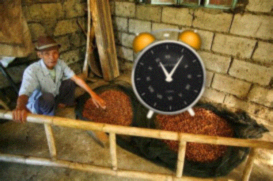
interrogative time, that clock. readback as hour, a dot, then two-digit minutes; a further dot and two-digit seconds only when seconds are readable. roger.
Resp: 11.06
